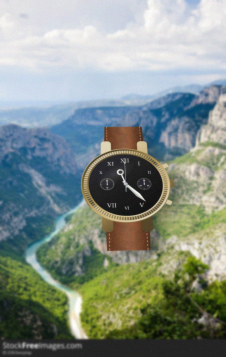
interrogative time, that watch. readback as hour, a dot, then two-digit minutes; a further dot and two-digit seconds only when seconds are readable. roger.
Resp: 11.23
